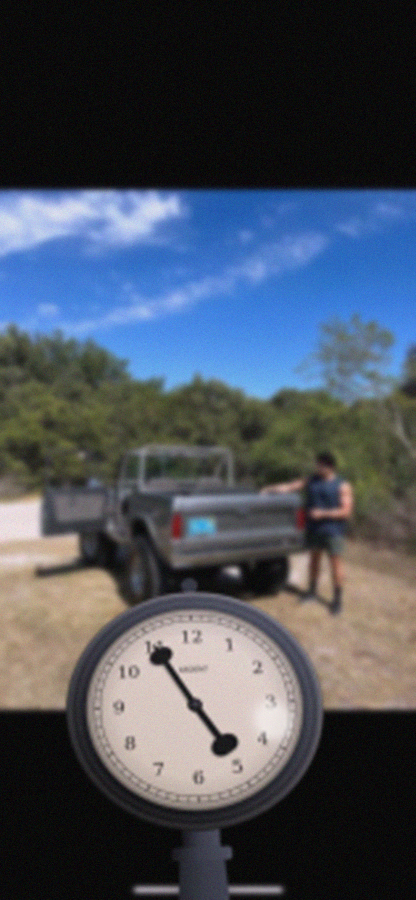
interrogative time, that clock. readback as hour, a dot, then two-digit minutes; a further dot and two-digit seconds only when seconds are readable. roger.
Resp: 4.55
